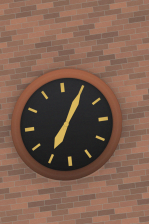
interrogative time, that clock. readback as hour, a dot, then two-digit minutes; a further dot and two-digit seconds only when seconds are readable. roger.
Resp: 7.05
